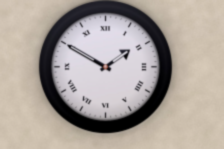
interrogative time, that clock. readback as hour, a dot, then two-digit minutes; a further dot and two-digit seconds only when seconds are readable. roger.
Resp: 1.50
